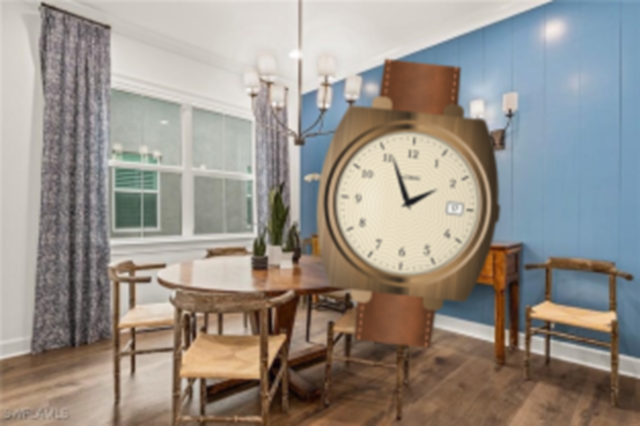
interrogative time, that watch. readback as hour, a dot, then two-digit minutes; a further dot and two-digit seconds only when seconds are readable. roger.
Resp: 1.56
